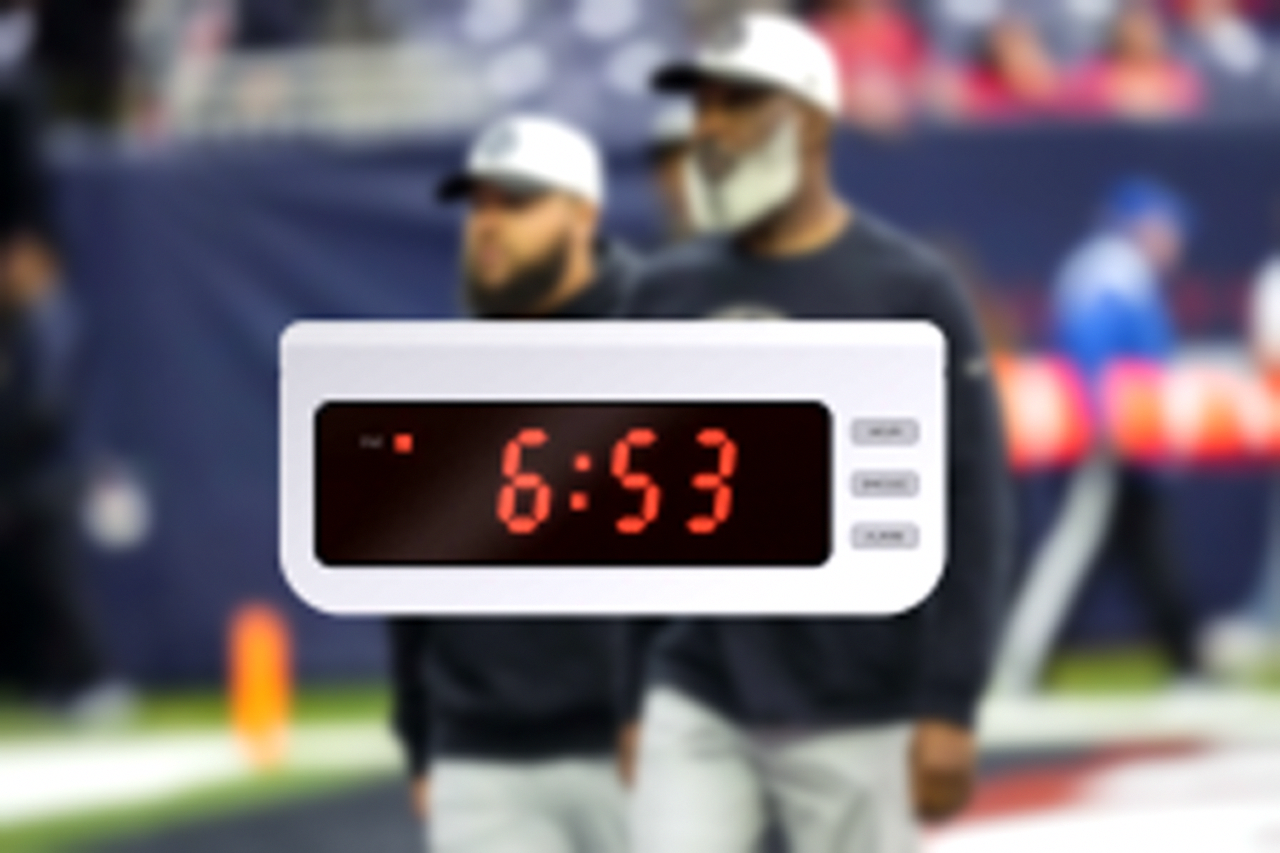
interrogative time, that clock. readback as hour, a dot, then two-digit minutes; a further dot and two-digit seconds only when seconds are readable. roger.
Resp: 6.53
